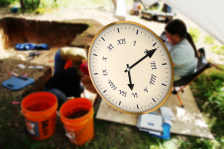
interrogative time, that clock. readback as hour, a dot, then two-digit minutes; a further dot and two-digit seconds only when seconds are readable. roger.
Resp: 6.11
